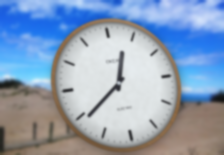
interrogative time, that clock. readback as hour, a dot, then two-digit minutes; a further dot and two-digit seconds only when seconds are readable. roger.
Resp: 12.39
